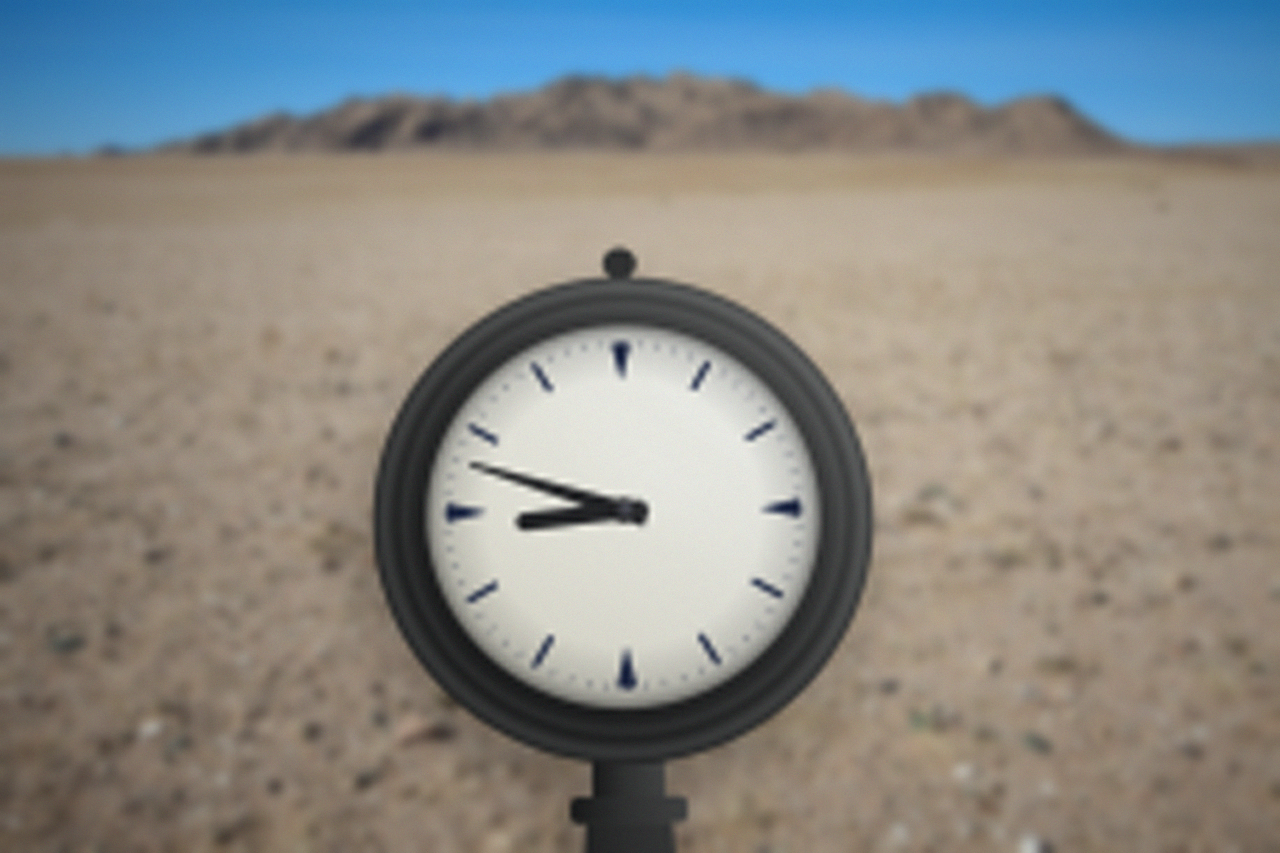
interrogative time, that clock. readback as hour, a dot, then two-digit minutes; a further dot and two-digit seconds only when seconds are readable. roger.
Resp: 8.48
